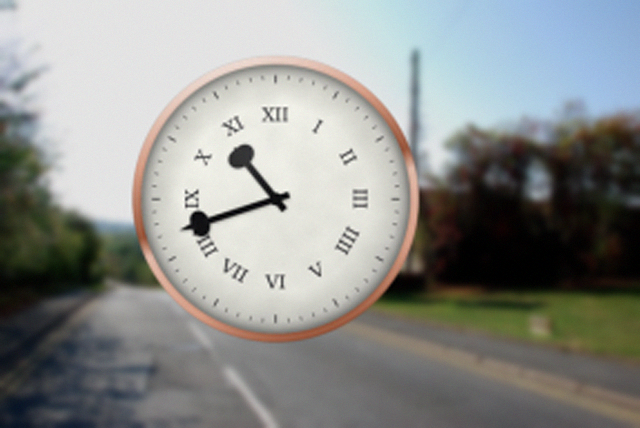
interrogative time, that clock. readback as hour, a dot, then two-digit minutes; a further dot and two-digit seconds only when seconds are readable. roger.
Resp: 10.42
